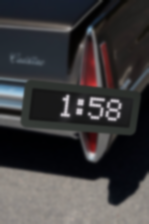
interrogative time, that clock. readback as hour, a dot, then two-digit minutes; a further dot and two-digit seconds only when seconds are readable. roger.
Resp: 1.58
